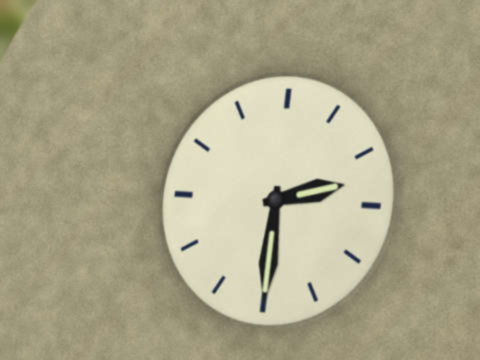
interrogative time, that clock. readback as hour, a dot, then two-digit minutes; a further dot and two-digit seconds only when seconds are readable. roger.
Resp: 2.30
